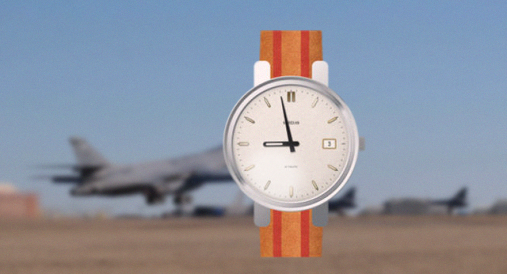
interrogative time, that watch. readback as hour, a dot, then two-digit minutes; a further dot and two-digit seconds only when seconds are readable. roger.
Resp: 8.58
